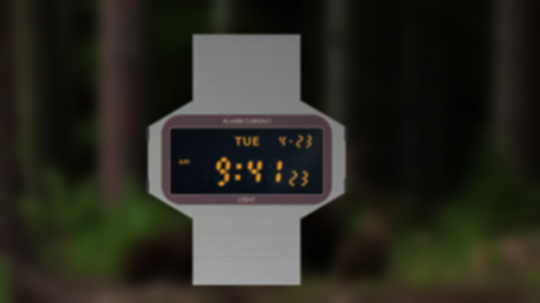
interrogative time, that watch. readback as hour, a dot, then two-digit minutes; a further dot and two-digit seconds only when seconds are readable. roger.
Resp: 9.41.23
